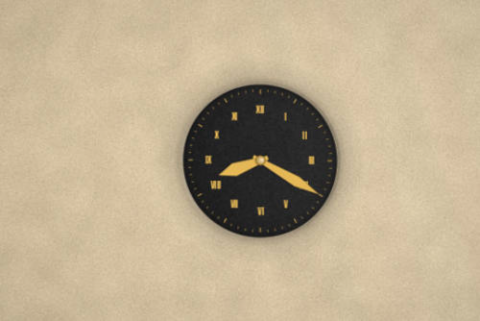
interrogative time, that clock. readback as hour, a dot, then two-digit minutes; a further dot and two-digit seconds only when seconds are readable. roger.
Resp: 8.20
